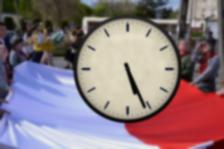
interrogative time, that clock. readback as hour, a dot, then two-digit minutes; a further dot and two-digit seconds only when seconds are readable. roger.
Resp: 5.26
